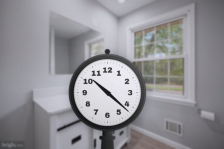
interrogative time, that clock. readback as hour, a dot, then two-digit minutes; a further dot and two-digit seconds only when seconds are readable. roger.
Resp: 10.22
